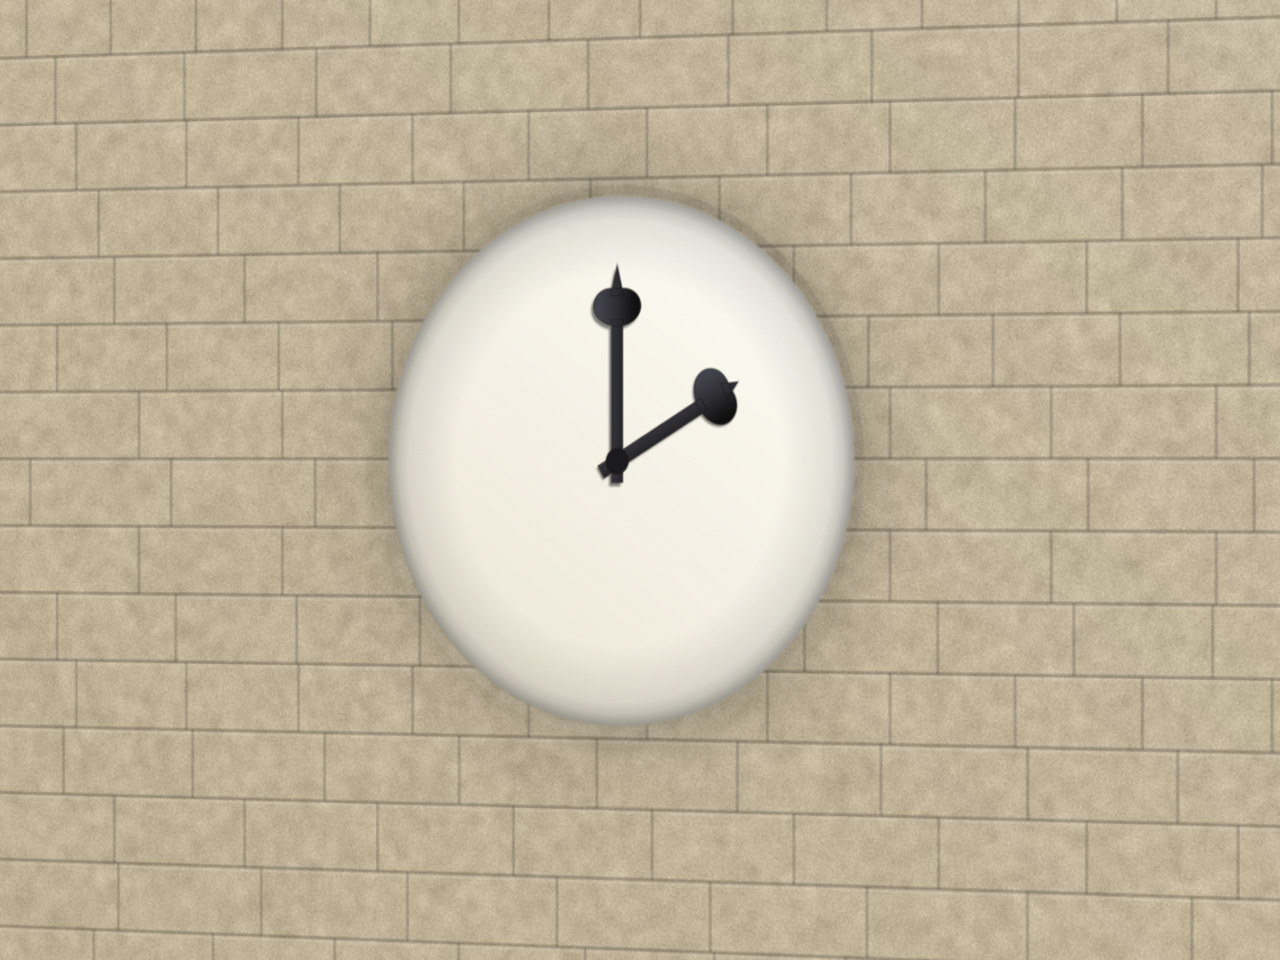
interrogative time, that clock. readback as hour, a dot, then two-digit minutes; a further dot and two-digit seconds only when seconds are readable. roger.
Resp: 2.00
